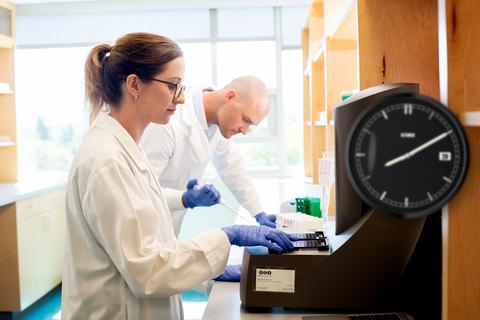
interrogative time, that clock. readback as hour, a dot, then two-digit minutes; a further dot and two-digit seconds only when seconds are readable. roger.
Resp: 8.10
